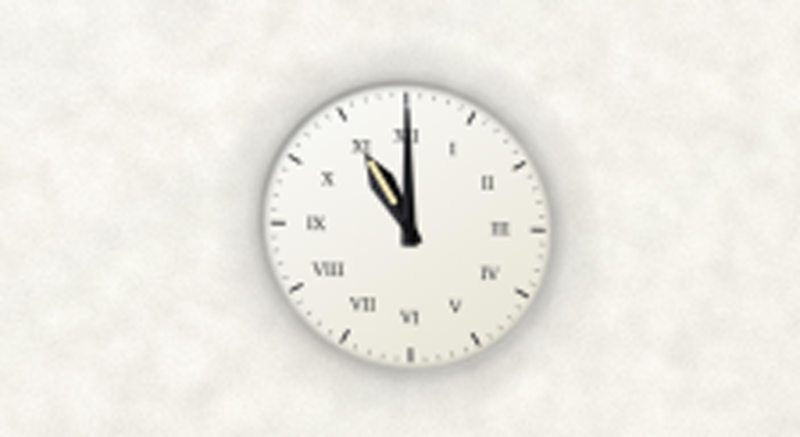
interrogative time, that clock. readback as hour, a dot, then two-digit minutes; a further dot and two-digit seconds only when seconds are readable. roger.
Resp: 11.00
